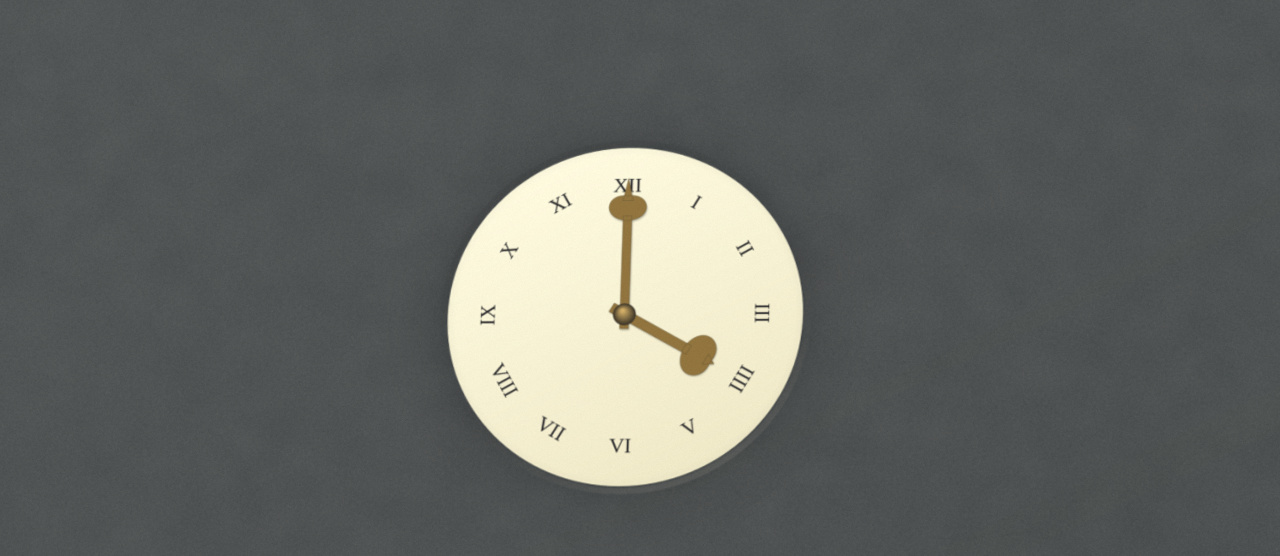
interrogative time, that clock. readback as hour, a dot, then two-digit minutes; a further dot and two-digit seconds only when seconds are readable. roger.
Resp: 4.00
